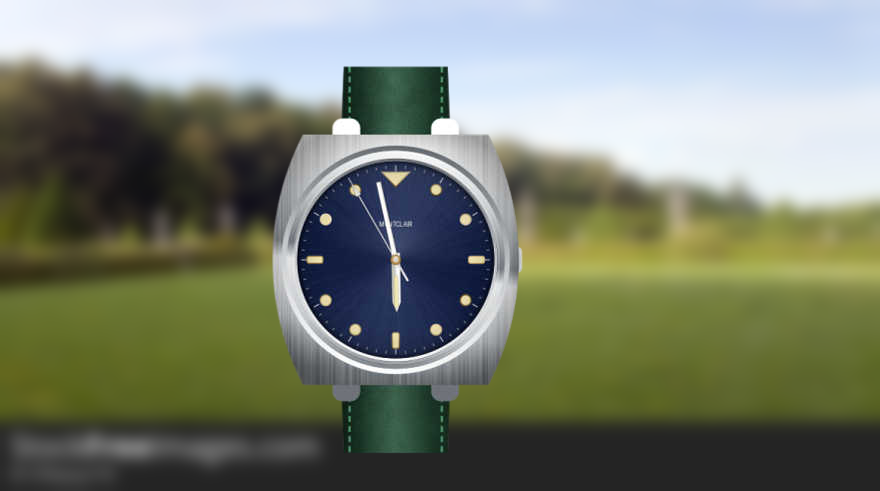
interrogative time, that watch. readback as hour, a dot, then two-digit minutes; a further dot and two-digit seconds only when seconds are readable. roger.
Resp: 5.57.55
